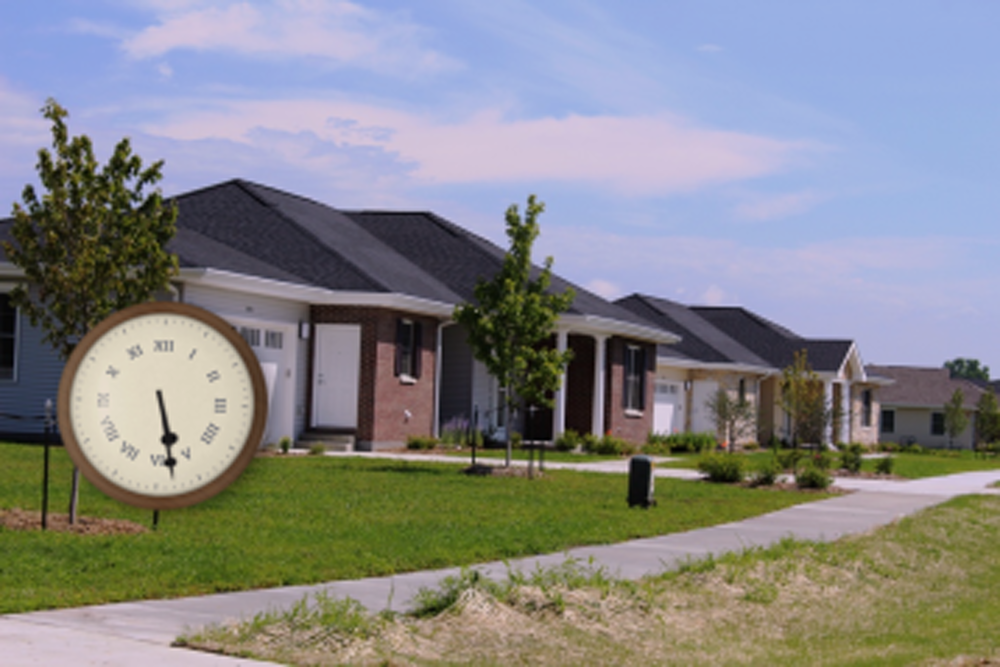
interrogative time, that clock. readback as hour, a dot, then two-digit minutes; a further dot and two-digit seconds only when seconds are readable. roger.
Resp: 5.28
